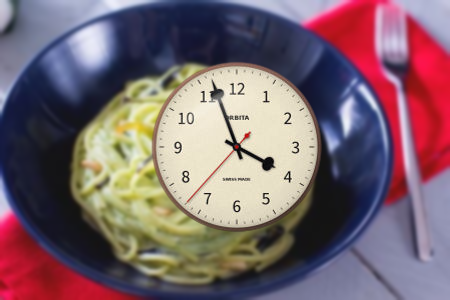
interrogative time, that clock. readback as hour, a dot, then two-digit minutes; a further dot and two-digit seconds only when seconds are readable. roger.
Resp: 3.56.37
